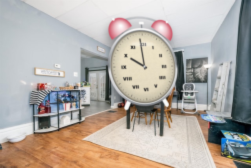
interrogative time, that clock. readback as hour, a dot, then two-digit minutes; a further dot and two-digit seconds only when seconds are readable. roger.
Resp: 9.59
